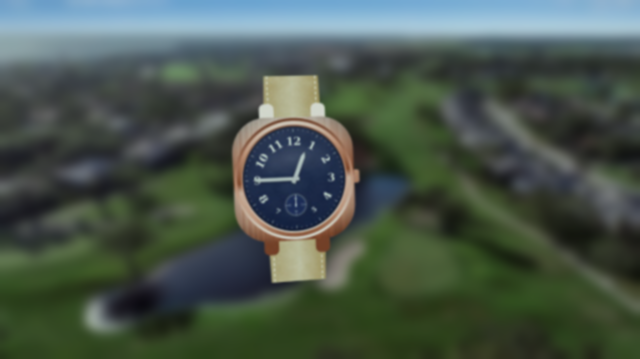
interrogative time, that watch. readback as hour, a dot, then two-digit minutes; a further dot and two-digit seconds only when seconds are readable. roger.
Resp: 12.45
